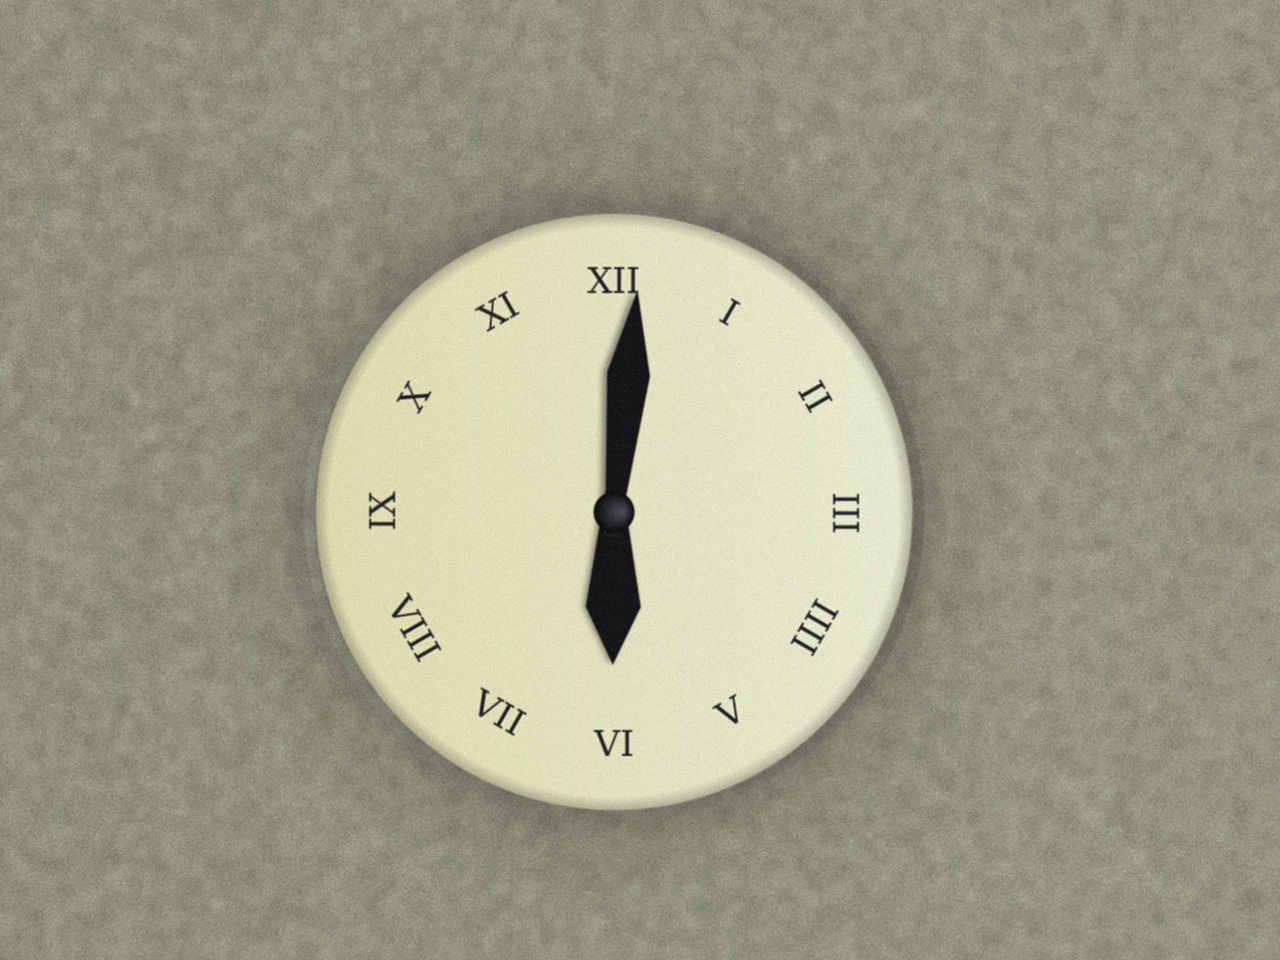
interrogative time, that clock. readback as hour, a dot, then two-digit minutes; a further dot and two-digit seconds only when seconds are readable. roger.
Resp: 6.01
